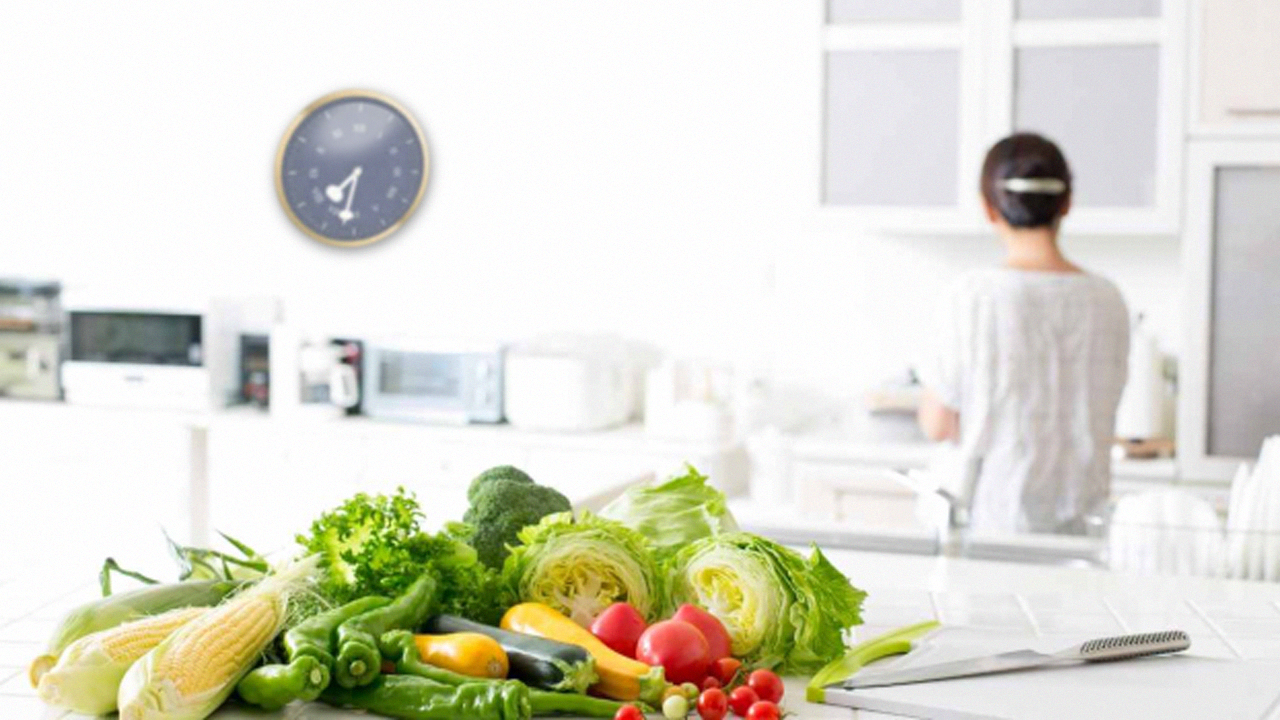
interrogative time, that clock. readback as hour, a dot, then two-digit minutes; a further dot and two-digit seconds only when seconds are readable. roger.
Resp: 7.32
